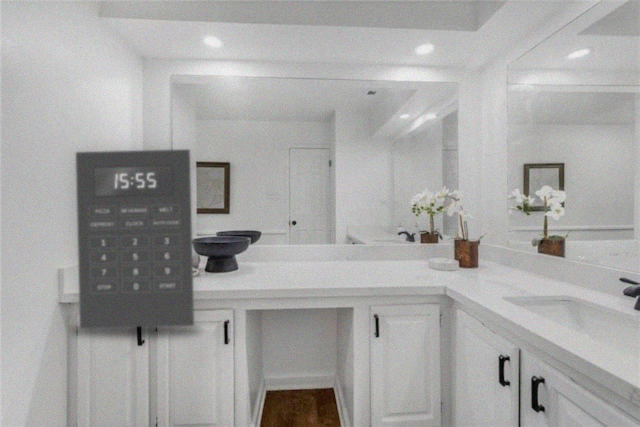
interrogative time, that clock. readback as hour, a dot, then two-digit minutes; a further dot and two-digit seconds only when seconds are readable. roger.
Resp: 15.55
